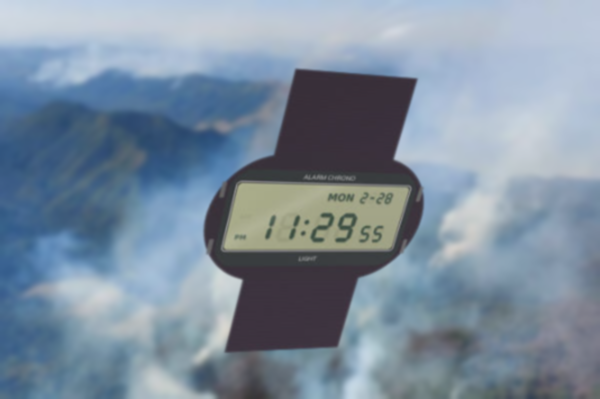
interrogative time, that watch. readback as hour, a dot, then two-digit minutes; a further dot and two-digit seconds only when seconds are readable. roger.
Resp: 11.29.55
